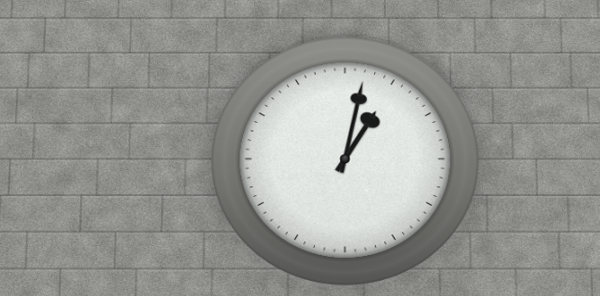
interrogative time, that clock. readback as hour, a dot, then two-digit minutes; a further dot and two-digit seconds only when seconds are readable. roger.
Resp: 1.02
